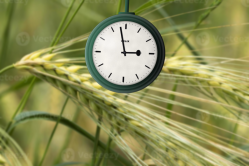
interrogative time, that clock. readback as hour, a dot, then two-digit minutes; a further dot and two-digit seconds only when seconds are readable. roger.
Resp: 2.58
